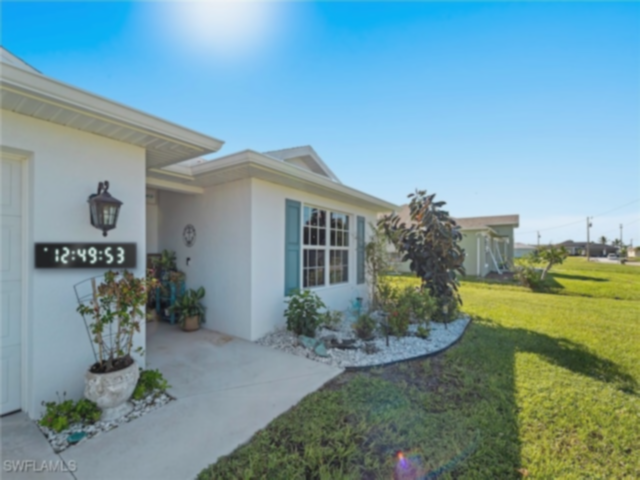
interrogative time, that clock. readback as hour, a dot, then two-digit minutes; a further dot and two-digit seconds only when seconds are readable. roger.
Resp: 12.49.53
